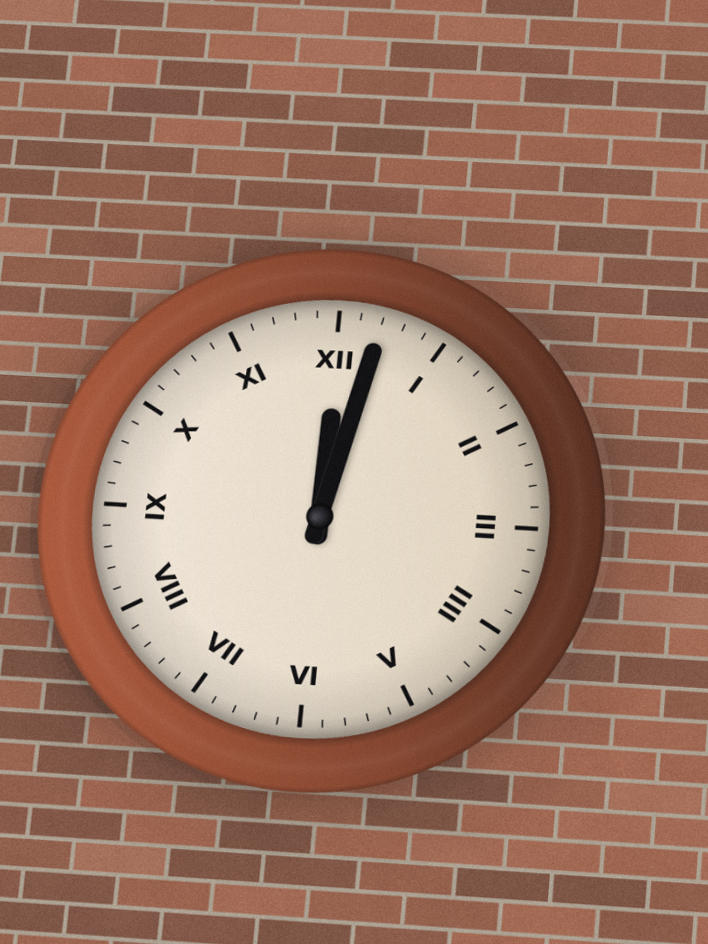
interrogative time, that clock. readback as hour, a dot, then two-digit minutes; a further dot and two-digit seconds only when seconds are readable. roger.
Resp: 12.02
